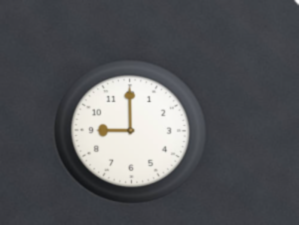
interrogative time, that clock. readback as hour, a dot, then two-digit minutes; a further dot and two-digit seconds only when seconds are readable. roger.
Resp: 9.00
